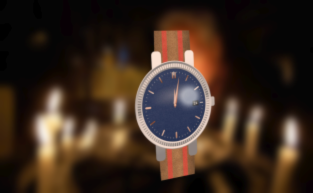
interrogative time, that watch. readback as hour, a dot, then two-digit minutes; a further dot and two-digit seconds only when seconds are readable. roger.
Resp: 12.02
